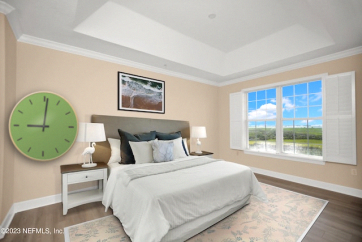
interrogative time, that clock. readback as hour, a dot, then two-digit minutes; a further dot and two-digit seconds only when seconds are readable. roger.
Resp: 9.01
